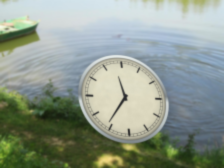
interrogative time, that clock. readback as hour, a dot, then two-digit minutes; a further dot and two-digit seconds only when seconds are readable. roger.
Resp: 11.36
